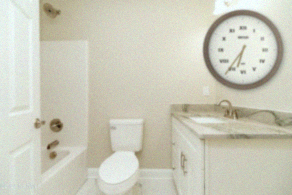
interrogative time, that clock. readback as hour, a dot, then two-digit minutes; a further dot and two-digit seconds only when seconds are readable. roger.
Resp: 6.36
